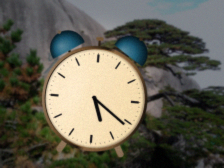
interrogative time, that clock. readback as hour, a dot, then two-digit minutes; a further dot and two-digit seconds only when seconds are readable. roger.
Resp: 5.21
